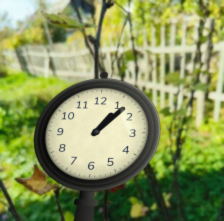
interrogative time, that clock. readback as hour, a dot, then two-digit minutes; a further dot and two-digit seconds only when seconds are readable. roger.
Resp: 1.07
